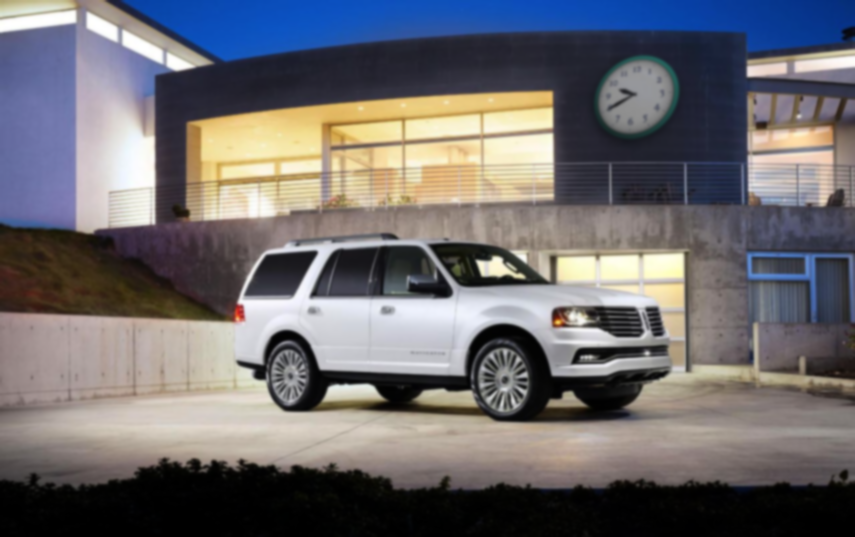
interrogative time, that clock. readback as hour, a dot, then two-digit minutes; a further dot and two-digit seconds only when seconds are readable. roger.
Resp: 9.40
